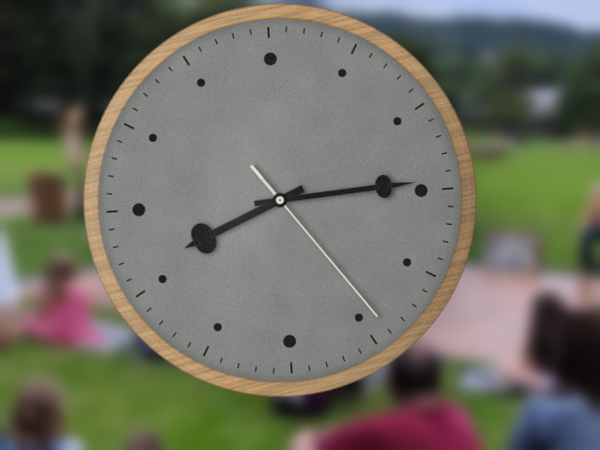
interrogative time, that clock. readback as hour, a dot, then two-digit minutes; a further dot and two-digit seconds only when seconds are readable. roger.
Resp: 8.14.24
